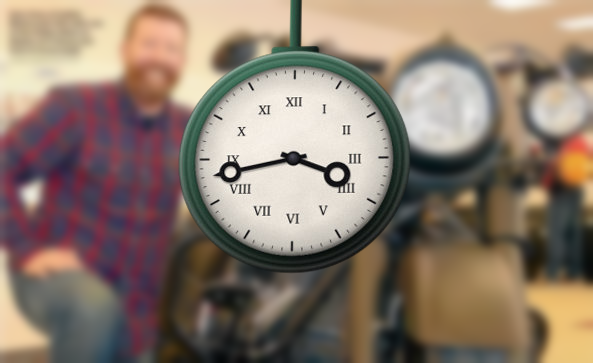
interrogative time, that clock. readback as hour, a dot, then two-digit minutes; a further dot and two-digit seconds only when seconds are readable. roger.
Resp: 3.43
